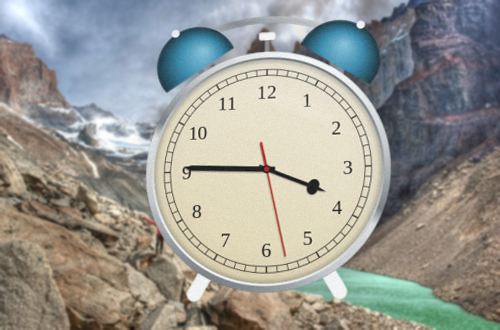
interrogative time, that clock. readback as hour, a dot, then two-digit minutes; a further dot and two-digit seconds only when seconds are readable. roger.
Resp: 3.45.28
